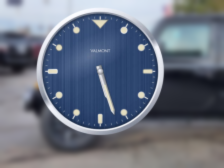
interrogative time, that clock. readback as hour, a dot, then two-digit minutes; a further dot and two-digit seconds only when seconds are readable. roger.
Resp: 5.27
